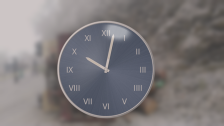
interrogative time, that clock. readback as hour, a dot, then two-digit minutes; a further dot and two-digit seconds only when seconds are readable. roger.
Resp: 10.02
